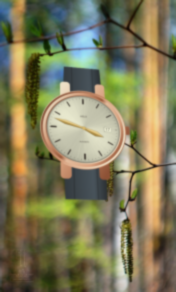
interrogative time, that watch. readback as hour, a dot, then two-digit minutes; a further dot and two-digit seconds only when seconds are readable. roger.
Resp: 3.48
